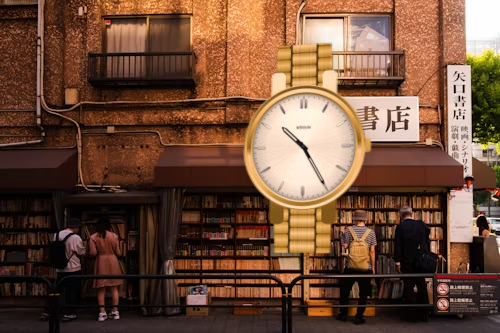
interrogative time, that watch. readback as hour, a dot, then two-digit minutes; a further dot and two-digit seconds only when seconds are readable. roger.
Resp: 10.25
